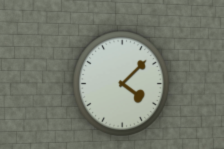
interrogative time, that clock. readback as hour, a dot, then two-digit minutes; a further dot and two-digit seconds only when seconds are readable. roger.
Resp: 4.08
